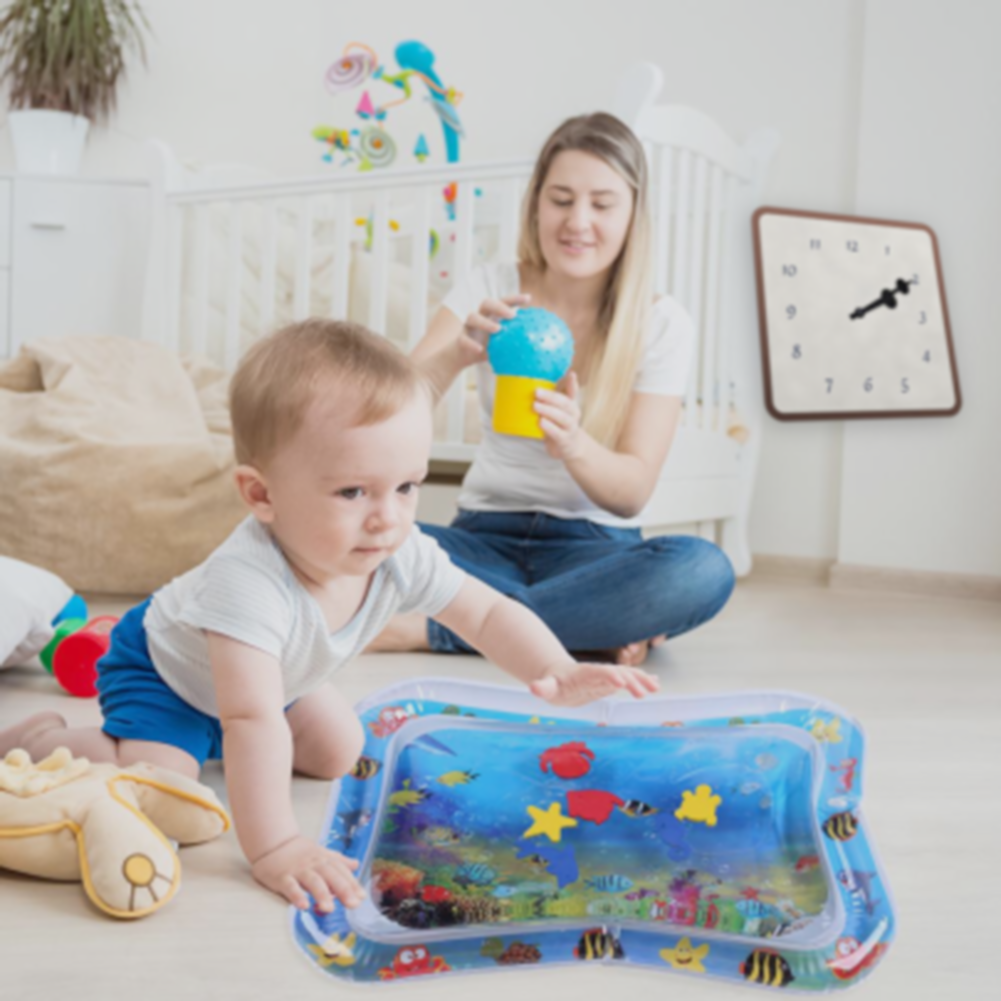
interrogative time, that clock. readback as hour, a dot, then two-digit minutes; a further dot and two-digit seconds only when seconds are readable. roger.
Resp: 2.10
